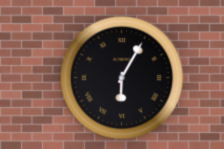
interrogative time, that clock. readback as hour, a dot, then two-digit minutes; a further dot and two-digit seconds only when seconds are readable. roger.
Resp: 6.05
